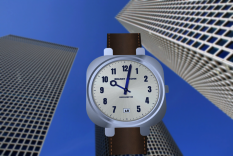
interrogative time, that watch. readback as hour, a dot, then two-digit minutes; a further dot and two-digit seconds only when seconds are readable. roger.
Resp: 10.02
